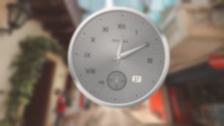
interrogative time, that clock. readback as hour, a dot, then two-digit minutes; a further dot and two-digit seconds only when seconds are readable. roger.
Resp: 12.10
